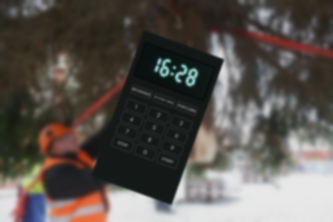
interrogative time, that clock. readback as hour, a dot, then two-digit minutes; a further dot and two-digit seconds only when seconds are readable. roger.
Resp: 16.28
